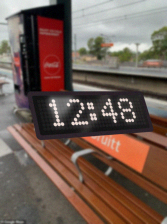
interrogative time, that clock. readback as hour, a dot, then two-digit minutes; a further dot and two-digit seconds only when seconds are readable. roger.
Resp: 12.48
